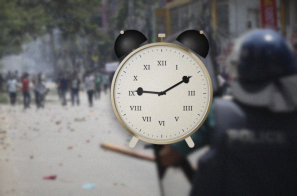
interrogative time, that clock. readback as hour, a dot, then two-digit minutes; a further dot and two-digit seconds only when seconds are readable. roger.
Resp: 9.10
